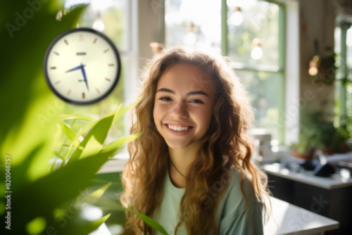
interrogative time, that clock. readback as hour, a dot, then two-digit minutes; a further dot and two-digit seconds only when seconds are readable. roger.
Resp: 8.28
